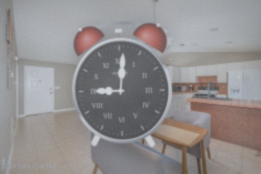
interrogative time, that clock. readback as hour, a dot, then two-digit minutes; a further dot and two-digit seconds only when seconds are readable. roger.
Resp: 9.01
